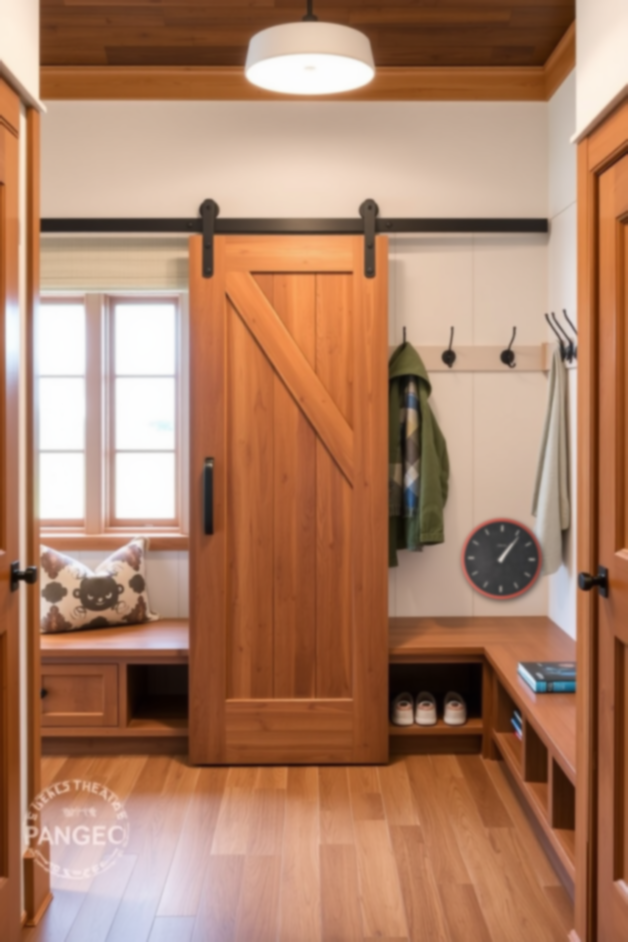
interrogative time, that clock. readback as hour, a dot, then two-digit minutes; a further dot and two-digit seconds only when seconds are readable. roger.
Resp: 1.06
